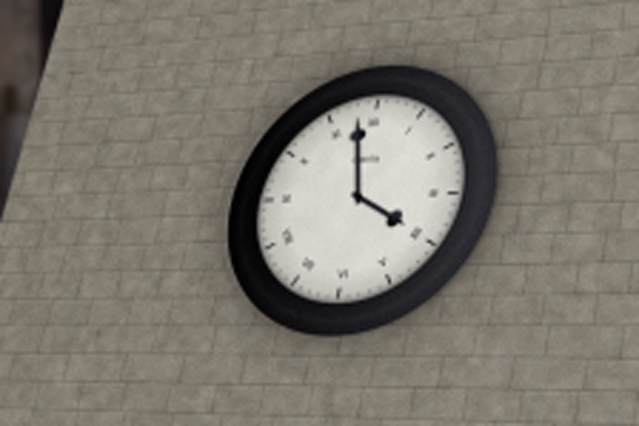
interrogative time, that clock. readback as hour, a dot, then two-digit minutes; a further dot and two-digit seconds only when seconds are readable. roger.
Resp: 3.58
